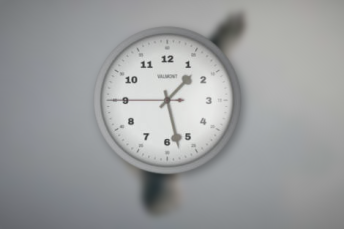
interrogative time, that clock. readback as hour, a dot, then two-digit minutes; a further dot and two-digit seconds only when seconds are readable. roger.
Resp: 1.27.45
